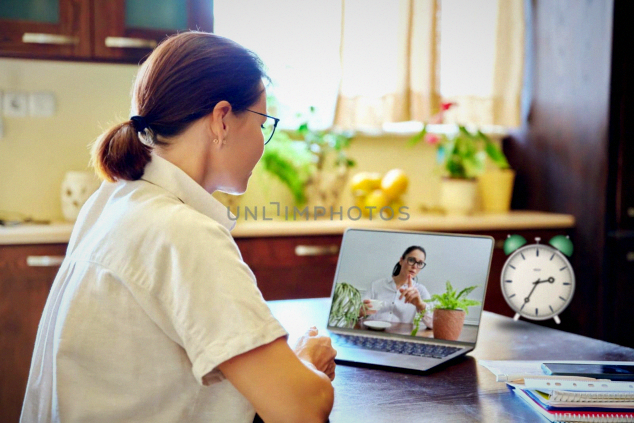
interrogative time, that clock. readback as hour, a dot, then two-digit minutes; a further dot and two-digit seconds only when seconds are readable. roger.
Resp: 2.35
